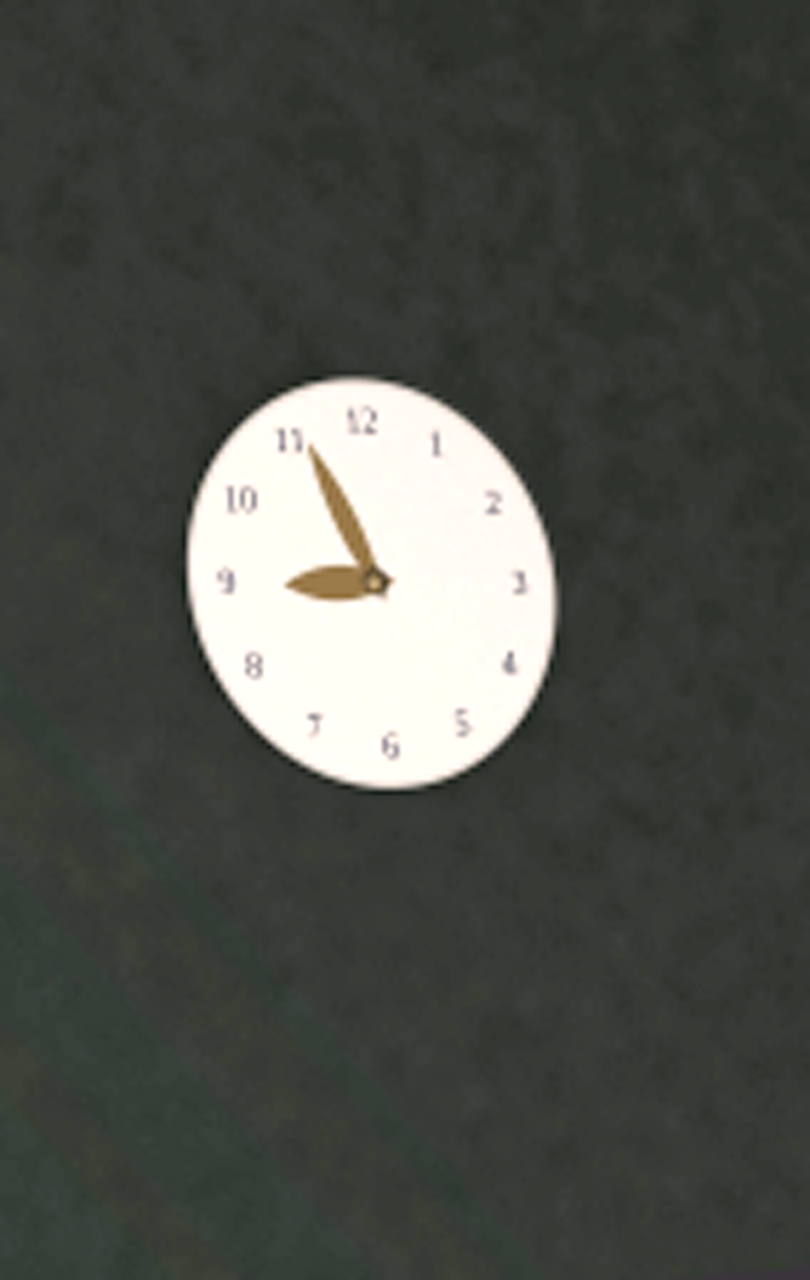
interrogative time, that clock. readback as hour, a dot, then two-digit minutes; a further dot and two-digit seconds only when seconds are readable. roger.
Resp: 8.56
